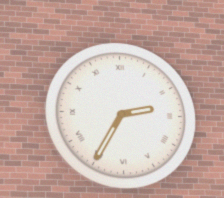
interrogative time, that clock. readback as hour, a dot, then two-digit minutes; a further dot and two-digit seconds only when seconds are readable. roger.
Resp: 2.35
